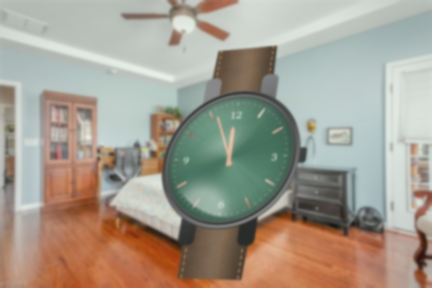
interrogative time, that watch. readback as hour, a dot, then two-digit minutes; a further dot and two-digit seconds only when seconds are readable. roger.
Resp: 11.56
